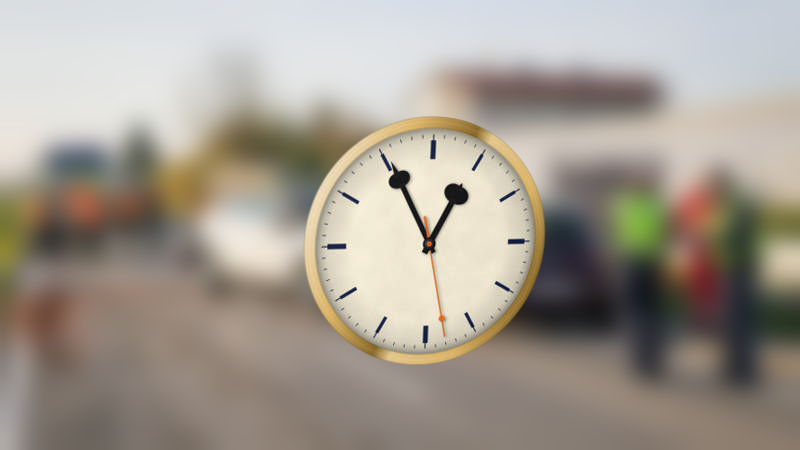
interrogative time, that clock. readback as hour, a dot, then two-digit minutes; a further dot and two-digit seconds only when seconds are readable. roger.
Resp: 12.55.28
